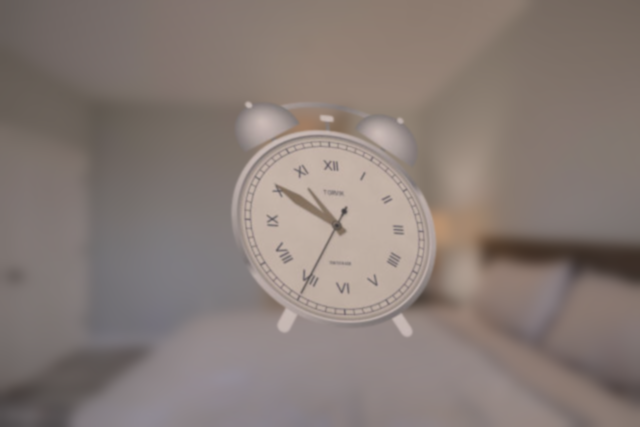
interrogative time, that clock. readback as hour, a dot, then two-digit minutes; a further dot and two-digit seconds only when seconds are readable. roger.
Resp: 10.50.35
